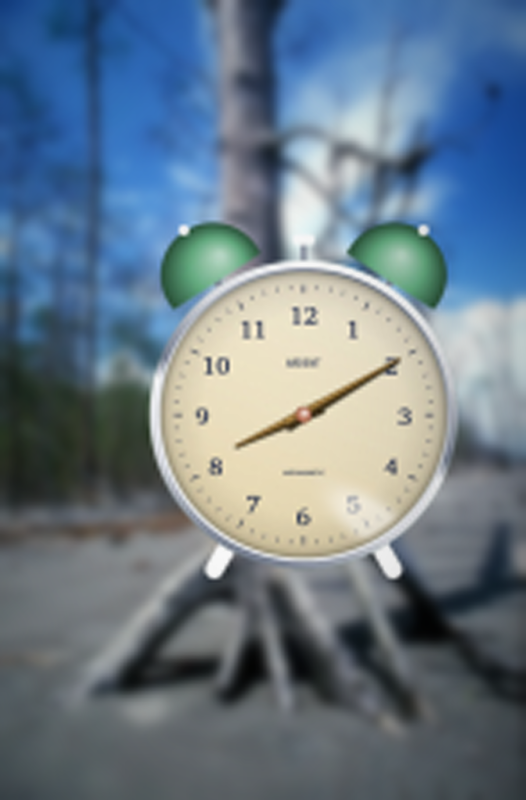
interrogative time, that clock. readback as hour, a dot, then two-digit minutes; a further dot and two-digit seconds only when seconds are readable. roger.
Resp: 8.10
